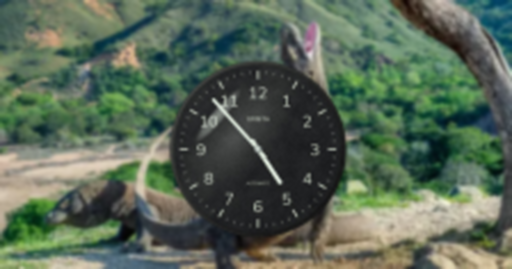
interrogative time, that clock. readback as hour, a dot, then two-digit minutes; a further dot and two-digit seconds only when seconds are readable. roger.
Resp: 4.53
